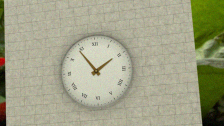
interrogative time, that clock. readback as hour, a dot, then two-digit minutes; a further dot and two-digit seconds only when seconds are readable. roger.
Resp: 1.54
